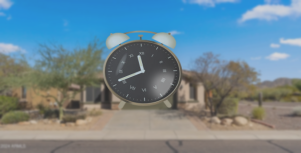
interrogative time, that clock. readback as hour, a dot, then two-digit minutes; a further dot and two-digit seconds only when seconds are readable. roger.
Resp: 11.41
